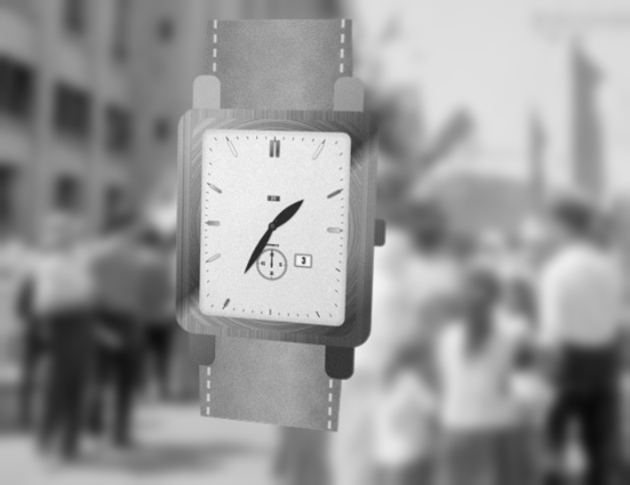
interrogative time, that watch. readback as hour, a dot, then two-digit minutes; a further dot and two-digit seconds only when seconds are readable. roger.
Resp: 1.35
